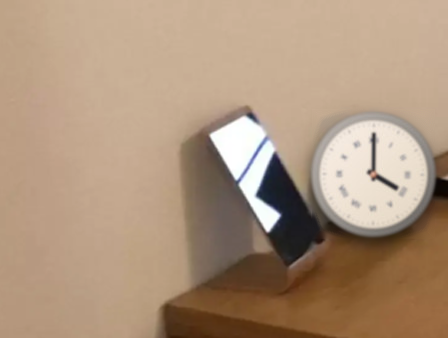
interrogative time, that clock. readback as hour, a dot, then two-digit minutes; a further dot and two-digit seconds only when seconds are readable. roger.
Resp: 4.00
